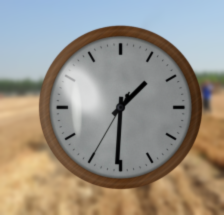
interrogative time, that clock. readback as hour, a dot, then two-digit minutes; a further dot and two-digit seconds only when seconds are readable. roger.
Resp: 1.30.35
